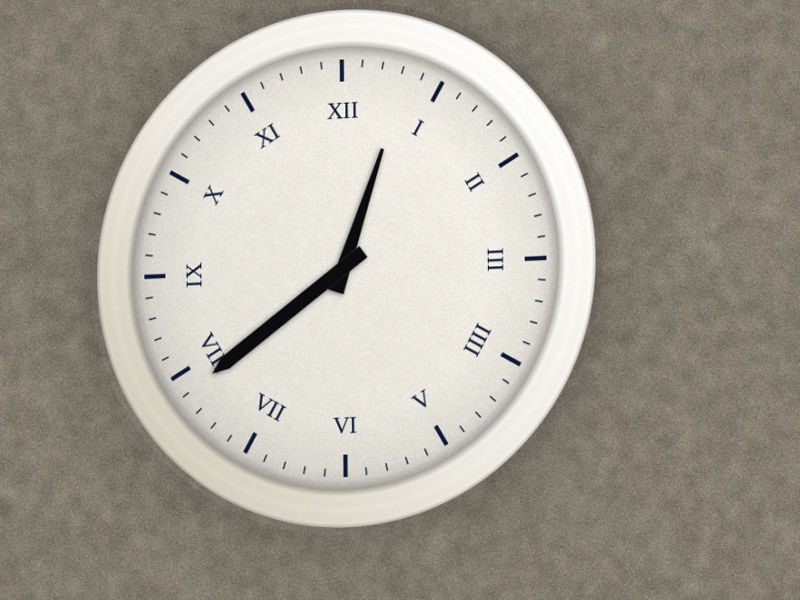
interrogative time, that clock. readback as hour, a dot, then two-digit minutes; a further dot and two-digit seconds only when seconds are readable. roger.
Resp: 12.39
